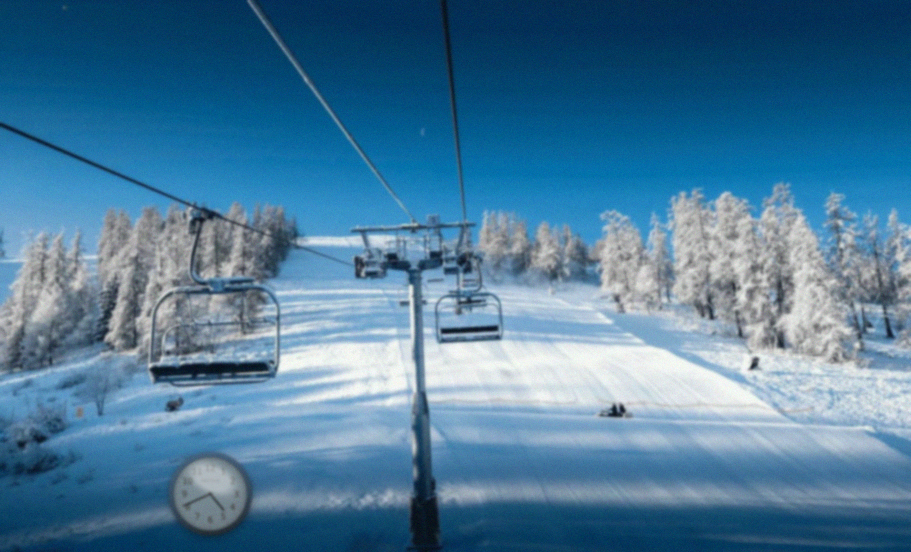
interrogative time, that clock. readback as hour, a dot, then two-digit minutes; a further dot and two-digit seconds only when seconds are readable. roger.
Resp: 4.41
